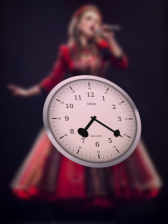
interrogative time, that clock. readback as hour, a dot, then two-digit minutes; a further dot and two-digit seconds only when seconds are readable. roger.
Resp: 7.21
